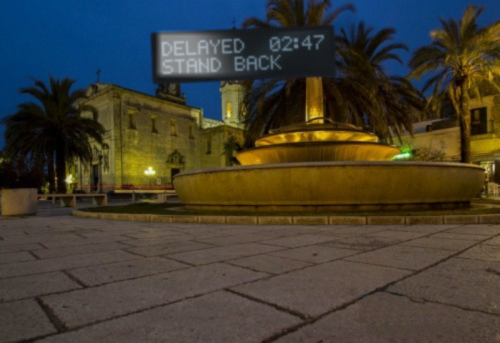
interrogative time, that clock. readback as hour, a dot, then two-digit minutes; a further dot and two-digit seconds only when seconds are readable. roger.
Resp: 2.47
